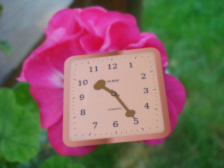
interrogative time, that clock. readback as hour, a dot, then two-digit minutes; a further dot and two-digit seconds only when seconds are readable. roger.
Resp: 10.25
